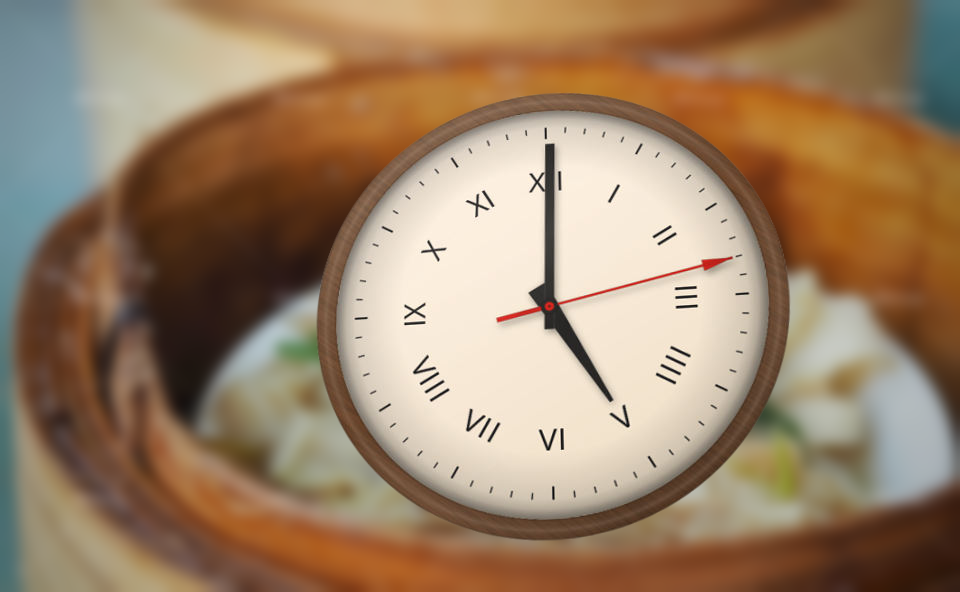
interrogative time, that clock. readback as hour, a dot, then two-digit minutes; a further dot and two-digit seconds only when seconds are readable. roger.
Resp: 5.00.13
